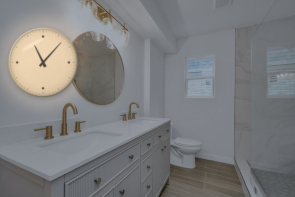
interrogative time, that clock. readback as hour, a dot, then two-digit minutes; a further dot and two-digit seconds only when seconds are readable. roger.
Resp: 11.07
